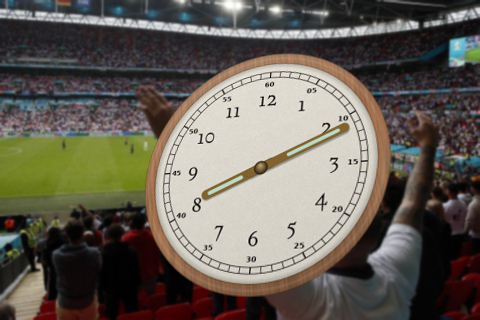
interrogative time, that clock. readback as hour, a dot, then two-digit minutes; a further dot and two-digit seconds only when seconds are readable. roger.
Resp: 8.11
